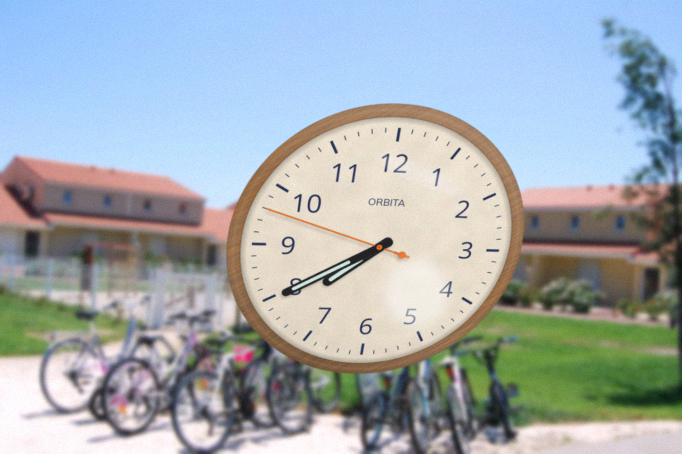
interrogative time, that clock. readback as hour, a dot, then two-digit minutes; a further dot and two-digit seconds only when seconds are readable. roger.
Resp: 7.39.48
